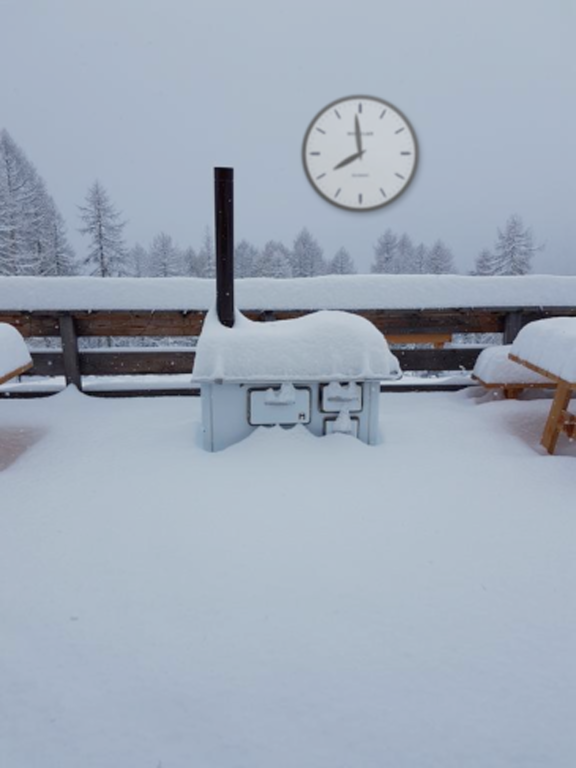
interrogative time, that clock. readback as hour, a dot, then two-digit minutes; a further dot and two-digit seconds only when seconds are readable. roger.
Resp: 7.59
